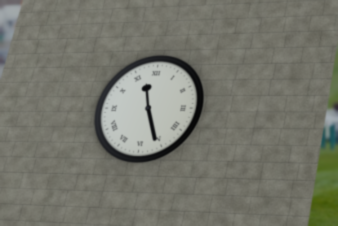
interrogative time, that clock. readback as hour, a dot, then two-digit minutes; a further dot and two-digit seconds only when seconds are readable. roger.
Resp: 11.26
